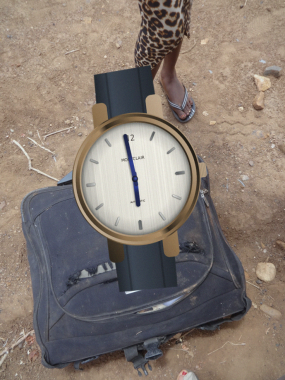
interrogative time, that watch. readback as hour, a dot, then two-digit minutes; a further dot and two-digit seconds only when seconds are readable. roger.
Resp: 5.59
